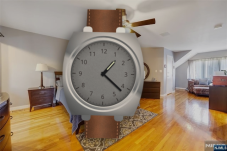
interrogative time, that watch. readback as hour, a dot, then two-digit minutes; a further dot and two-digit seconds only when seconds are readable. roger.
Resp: 1.22
